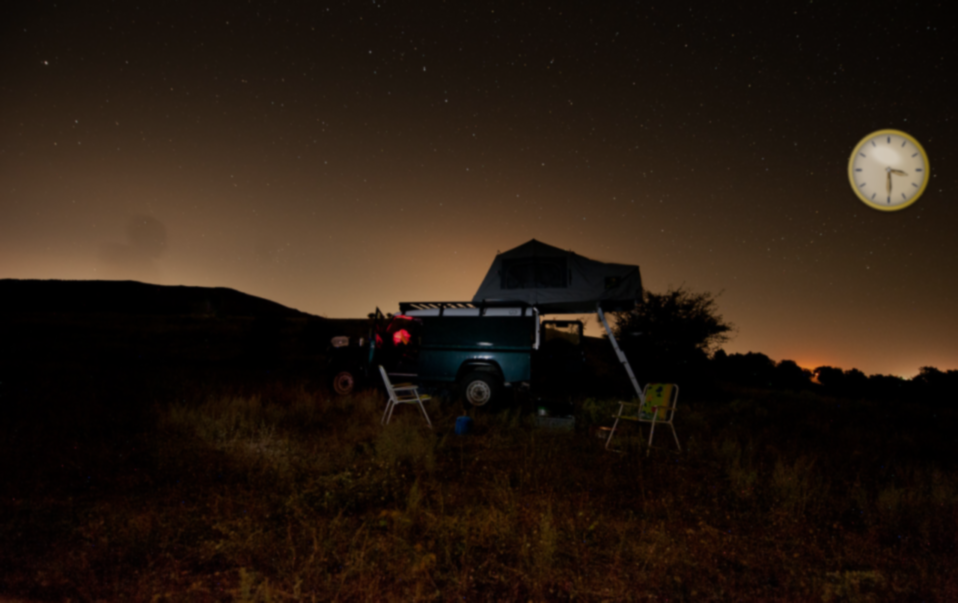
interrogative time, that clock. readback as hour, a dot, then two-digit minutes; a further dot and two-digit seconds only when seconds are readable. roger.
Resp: 3.30
